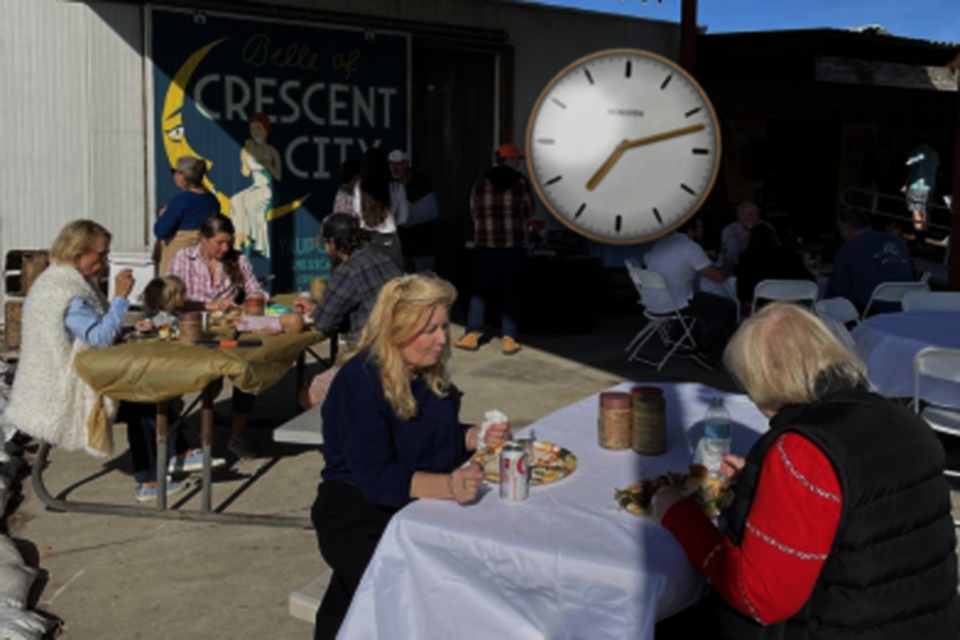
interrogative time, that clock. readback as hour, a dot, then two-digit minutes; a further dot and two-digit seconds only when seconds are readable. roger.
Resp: 7.12
